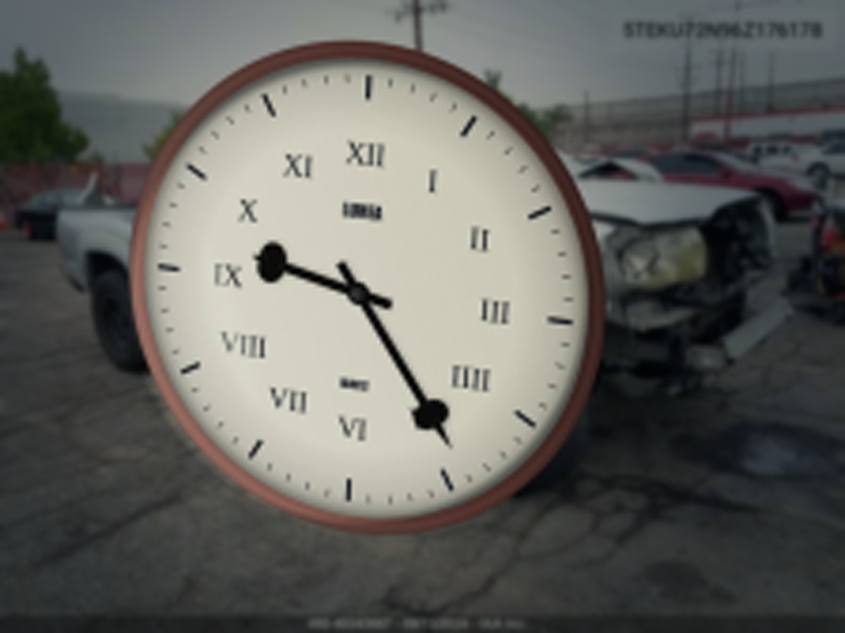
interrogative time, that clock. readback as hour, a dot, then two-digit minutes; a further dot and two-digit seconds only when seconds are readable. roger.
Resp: 9.24
